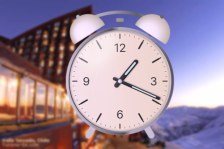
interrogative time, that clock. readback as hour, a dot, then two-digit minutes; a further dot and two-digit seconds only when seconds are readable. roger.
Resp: 1.19
